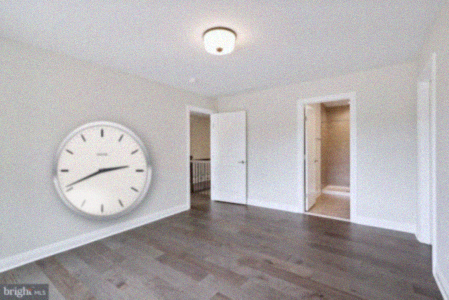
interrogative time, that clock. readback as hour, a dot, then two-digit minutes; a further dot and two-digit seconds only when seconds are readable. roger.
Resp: 2.41
